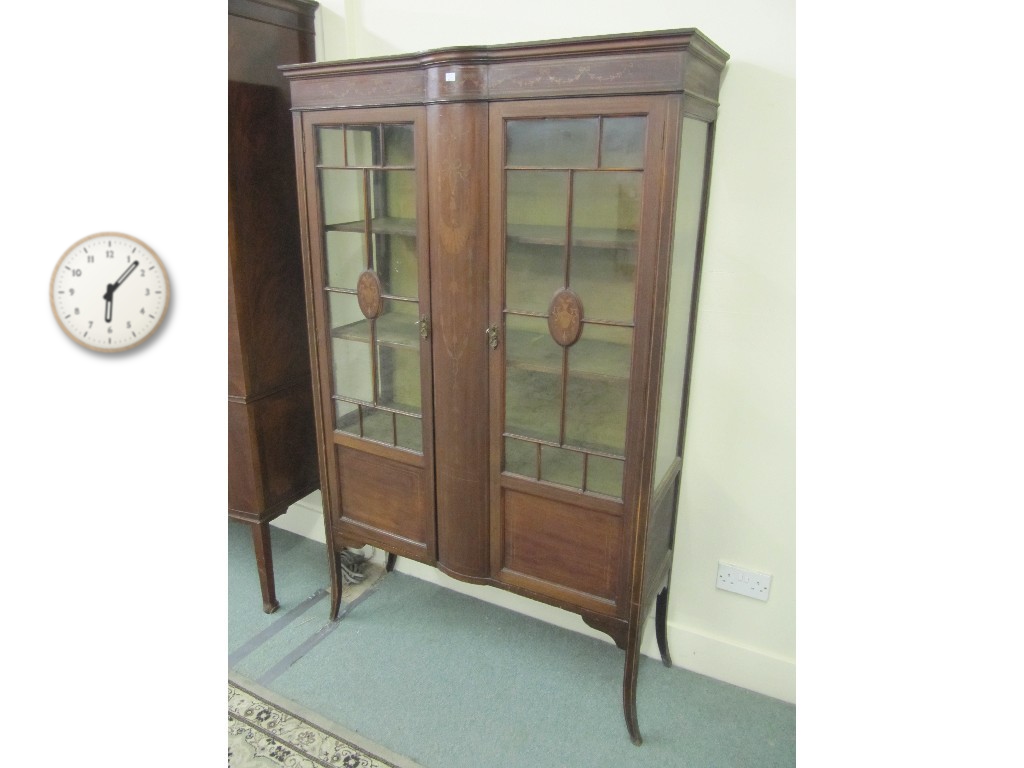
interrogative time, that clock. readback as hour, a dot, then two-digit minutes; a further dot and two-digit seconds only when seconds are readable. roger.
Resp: 6.07
